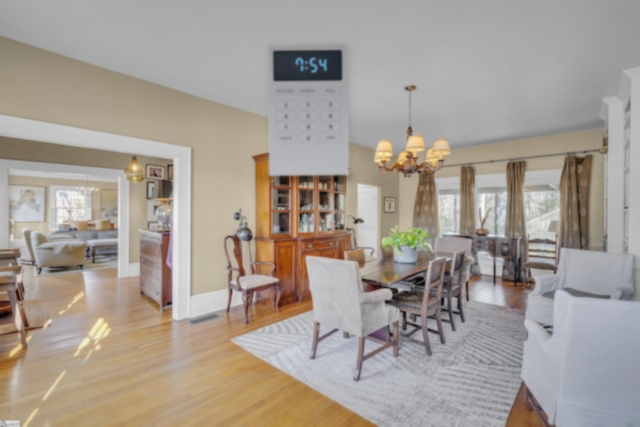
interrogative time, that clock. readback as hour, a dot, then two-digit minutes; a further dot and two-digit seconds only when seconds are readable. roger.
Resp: 7.54
